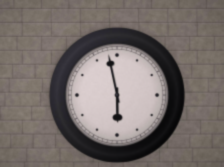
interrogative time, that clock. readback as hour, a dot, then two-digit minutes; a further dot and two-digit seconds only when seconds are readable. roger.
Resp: 5.58
